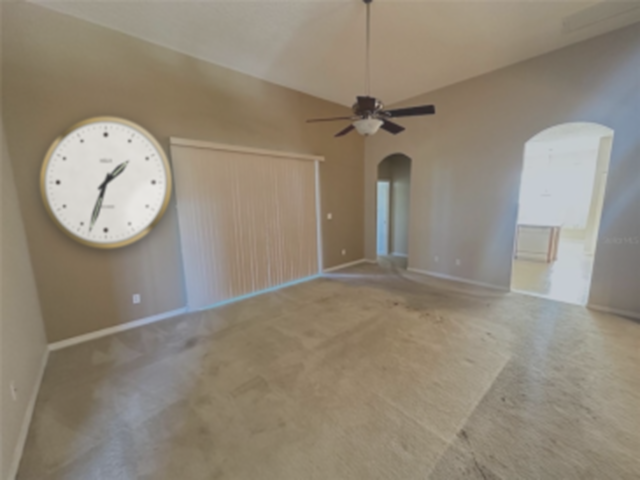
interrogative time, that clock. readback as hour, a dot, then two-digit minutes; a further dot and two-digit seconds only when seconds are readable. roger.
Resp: 1.33
